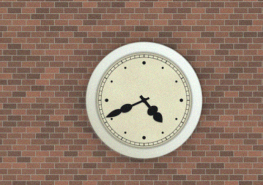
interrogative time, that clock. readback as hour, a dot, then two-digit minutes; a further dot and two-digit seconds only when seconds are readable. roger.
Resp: 4.41
